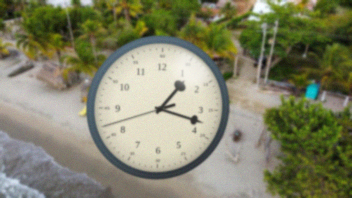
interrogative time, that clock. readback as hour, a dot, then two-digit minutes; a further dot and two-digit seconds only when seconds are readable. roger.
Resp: 1.17.42
